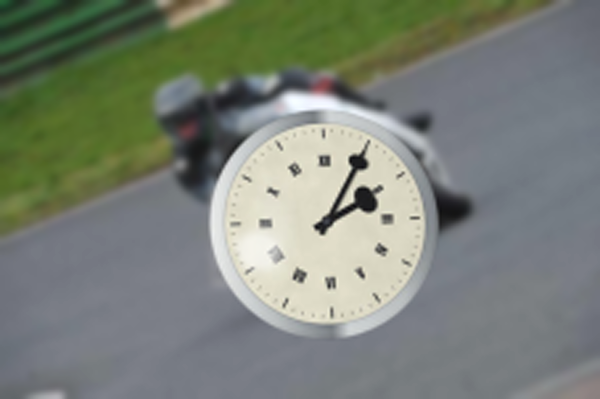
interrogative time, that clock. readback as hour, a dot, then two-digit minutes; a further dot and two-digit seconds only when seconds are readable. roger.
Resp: 2.05
